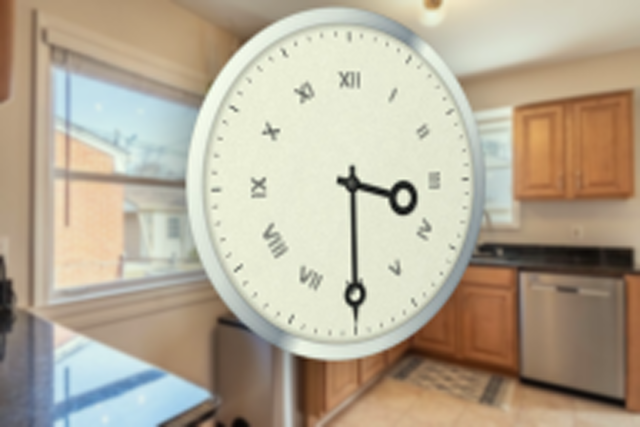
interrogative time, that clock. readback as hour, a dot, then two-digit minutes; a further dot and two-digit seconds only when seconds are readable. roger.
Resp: 3.30
